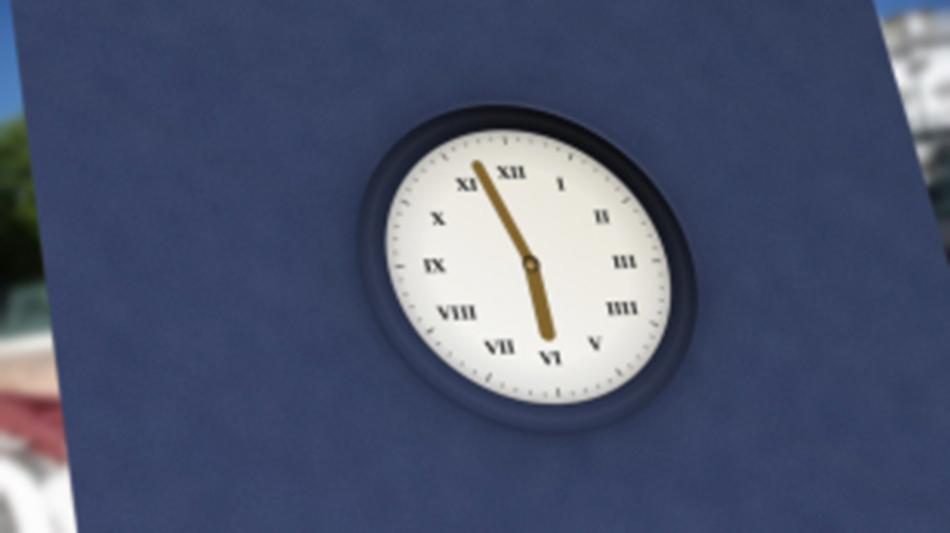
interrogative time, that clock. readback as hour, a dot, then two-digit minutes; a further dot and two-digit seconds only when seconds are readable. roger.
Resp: 5.57
